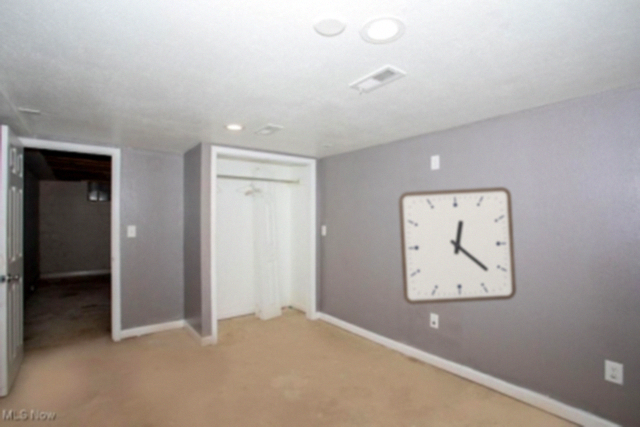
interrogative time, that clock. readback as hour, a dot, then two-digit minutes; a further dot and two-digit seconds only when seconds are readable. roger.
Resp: 12.22
